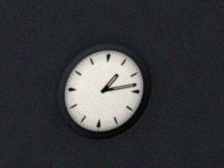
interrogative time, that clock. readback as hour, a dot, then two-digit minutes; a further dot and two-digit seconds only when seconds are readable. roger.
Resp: 1.13
